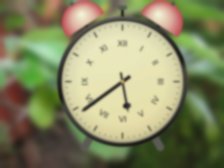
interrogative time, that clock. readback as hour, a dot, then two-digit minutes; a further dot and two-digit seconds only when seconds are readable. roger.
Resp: 5.39
